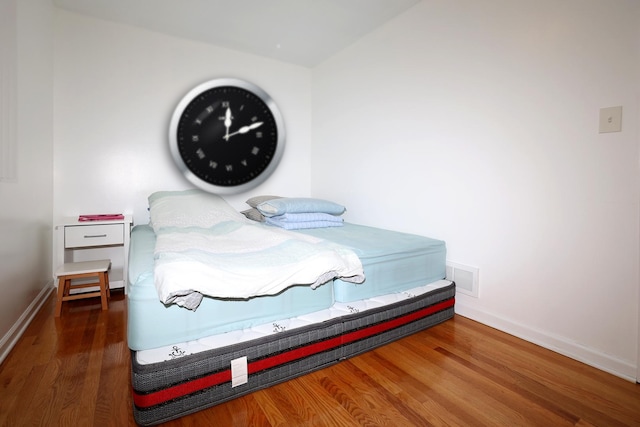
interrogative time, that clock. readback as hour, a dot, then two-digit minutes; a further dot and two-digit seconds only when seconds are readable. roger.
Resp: 12.12
